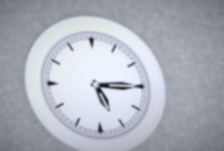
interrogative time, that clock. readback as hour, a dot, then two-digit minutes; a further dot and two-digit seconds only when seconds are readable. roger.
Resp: 5.15
